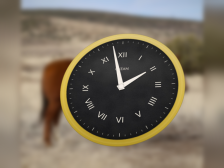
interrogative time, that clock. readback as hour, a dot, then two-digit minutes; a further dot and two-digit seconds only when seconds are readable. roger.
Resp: 1.58
